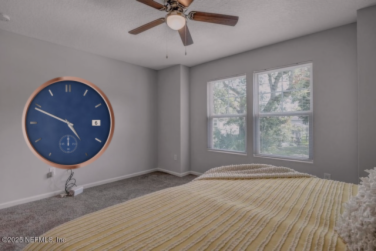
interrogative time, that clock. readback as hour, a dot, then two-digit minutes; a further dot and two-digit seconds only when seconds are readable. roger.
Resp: 4.49
